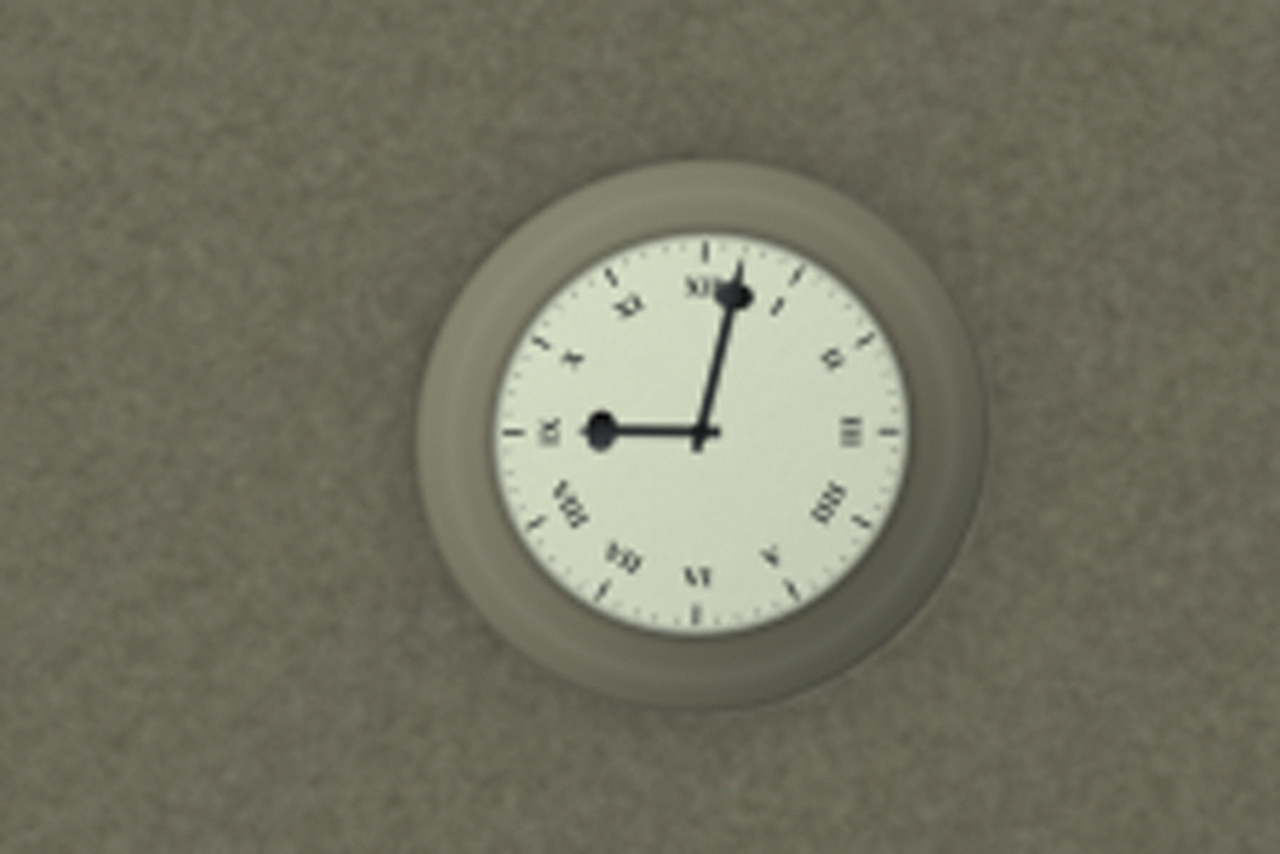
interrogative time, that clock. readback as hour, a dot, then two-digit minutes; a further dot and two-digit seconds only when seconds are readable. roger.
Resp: 9.02
